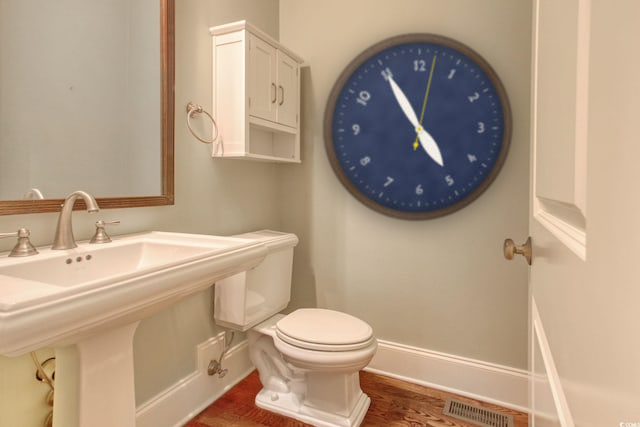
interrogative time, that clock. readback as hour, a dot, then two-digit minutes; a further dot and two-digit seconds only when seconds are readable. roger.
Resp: 4.55.02
